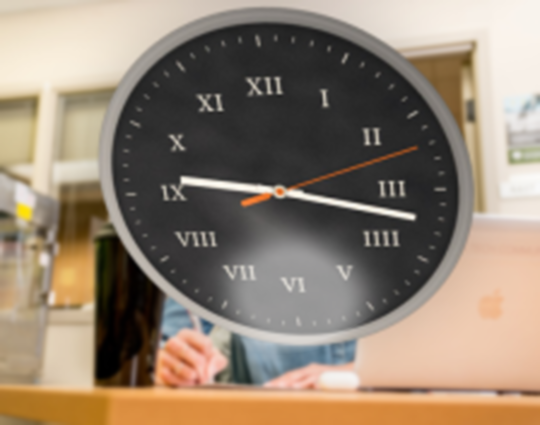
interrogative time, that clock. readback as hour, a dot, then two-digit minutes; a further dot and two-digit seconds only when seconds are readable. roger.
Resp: 9.17.12
